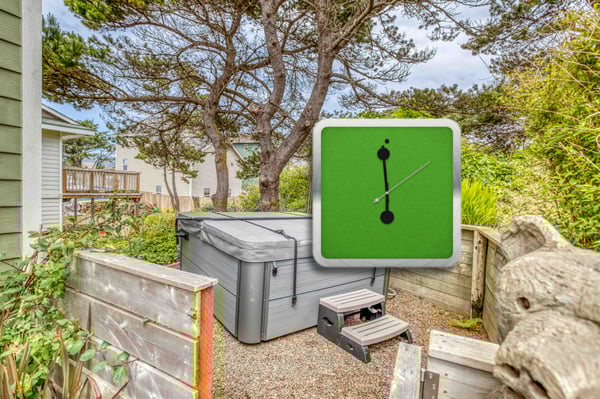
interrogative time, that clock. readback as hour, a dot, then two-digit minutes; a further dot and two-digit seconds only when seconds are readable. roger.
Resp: 5.59.09
